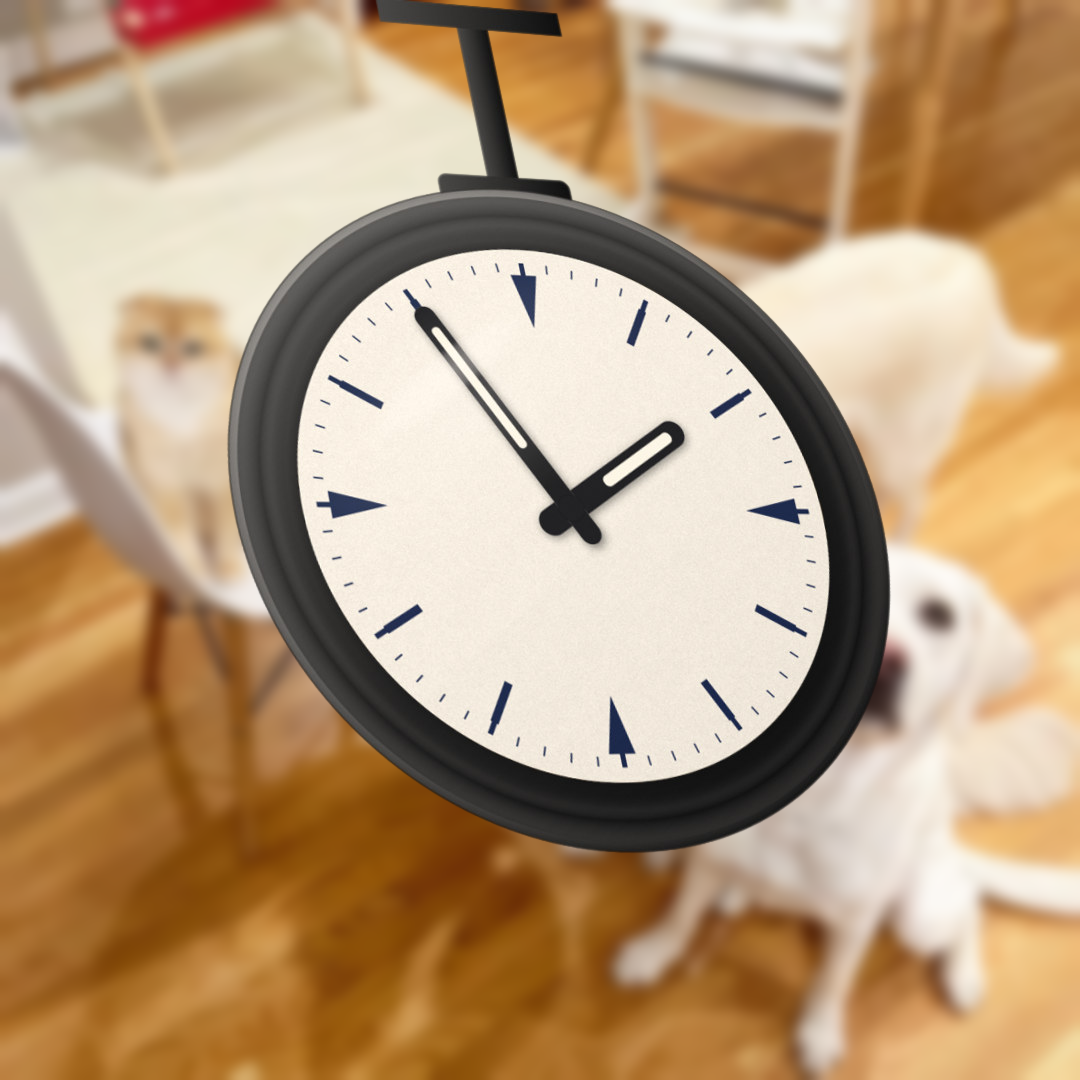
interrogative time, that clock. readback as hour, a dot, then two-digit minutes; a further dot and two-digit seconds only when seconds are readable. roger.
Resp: 1.55
